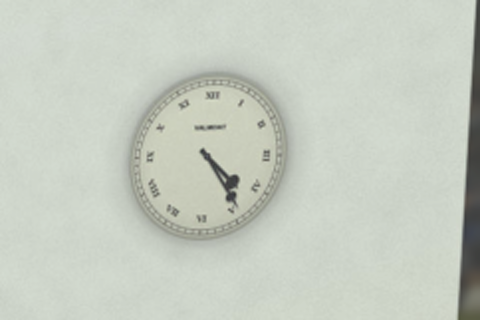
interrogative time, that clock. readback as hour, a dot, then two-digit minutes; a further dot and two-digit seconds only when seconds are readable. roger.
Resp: 4.24
